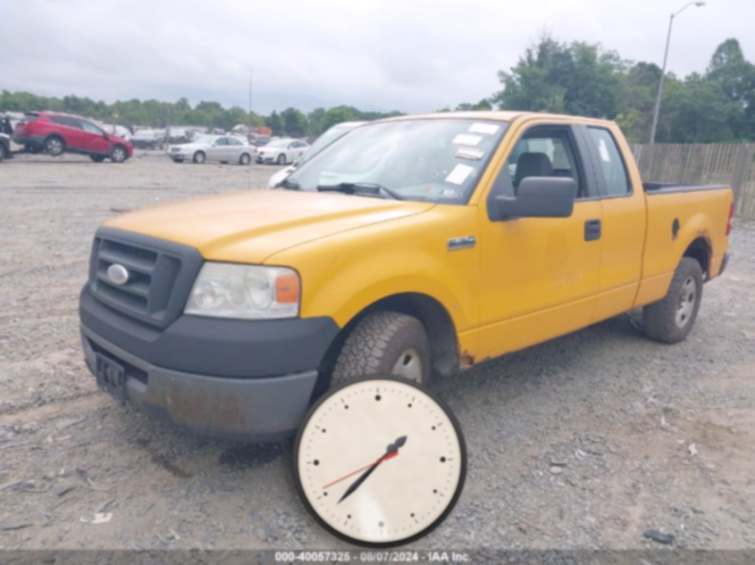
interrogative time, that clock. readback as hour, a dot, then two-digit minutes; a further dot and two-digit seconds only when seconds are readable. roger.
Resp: 1.37.41
